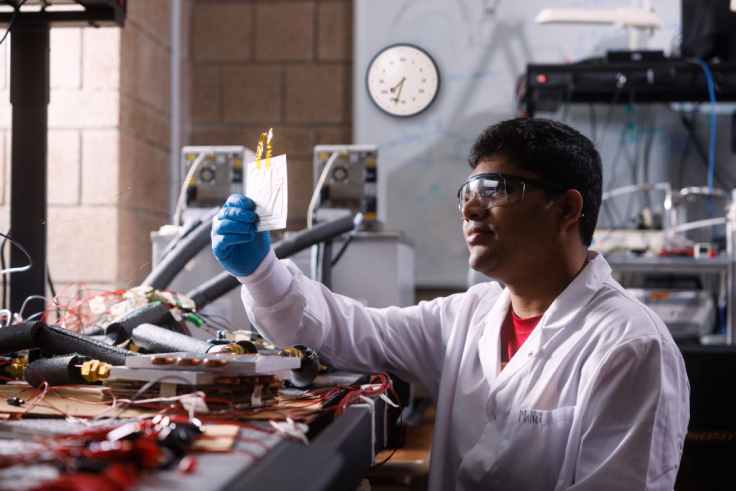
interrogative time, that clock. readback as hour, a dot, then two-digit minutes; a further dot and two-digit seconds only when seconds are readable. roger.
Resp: 7.33
